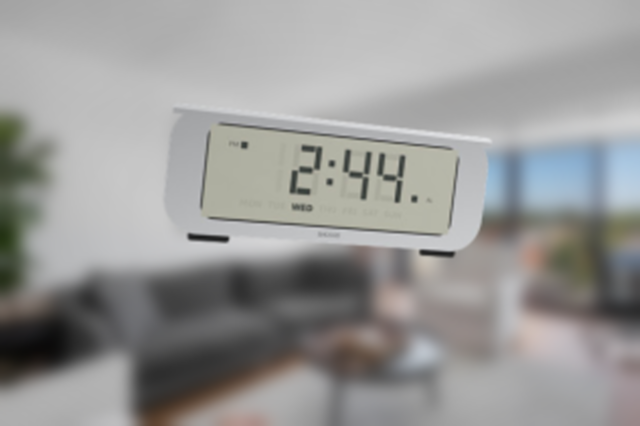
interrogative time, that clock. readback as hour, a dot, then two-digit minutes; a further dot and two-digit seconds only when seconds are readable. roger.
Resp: 2.44
